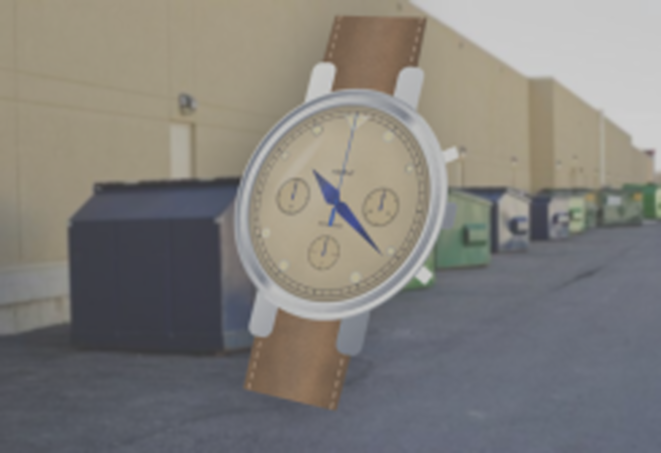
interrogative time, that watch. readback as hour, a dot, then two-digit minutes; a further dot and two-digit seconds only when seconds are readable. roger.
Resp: 10.21
